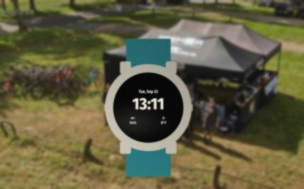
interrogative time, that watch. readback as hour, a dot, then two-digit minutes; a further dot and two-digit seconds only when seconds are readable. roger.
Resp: 13.11
